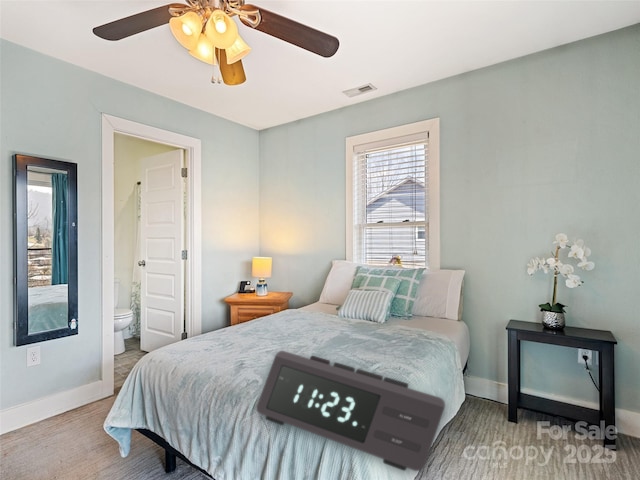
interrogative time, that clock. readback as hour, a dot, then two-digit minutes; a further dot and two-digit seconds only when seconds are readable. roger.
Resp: 11.23
